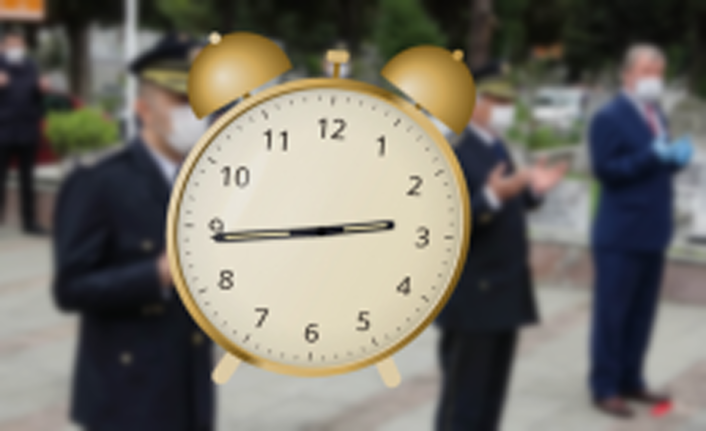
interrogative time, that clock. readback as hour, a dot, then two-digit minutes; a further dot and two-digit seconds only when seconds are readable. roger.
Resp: 2.44
